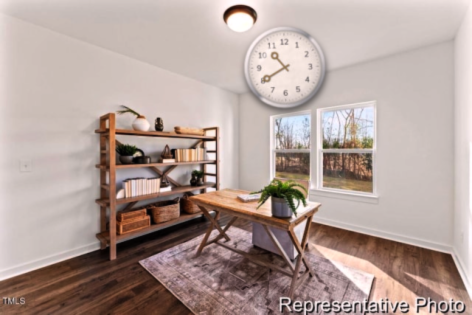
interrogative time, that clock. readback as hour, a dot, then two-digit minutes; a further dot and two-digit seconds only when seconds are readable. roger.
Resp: 10.40
